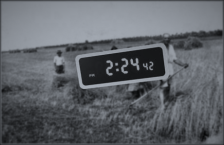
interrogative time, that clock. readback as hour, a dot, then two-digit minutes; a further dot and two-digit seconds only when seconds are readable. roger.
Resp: 2.24.42
